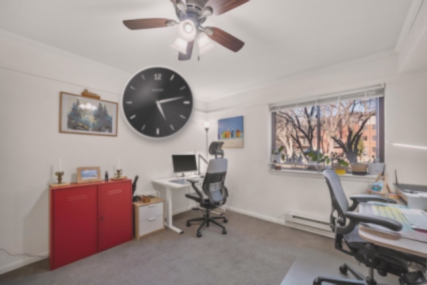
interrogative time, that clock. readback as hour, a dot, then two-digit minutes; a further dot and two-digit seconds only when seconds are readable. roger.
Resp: 5.13
